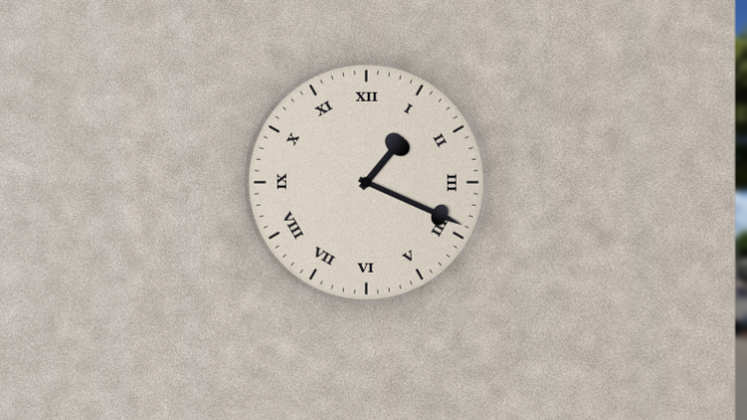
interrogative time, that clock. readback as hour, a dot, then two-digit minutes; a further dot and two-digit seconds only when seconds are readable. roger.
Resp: 1.19
